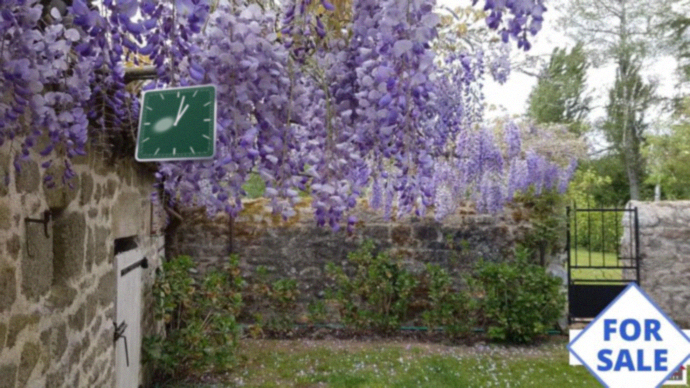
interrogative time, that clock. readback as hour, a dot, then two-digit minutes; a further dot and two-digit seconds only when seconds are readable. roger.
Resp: 1.02
